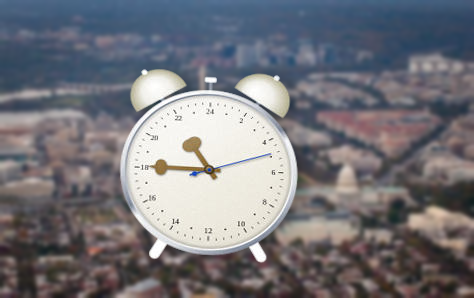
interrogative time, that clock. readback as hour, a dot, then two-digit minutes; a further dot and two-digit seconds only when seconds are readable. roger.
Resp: 21.45.12
